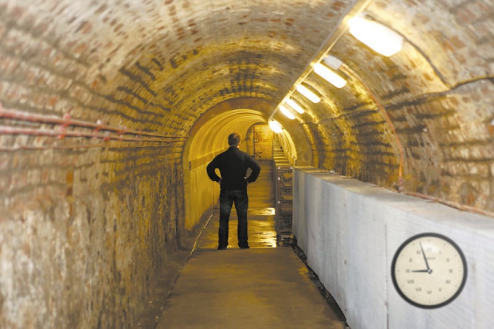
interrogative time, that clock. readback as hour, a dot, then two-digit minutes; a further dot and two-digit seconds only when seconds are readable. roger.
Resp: 8.57
